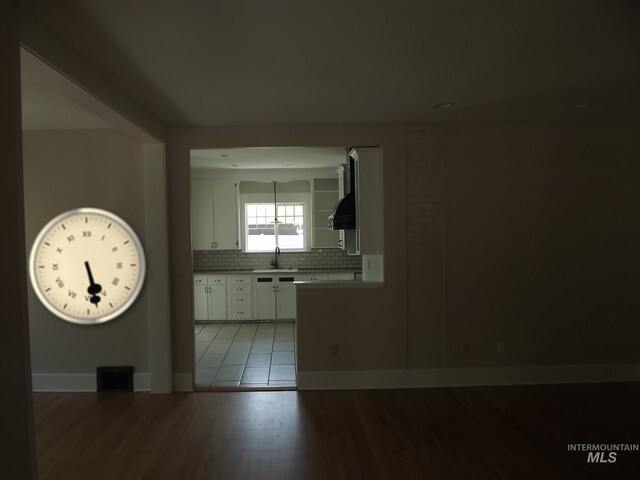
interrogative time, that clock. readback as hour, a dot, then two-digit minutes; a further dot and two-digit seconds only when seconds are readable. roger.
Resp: 5.28
